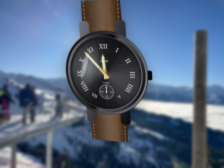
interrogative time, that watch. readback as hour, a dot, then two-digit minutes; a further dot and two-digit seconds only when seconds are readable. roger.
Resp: 11.53
